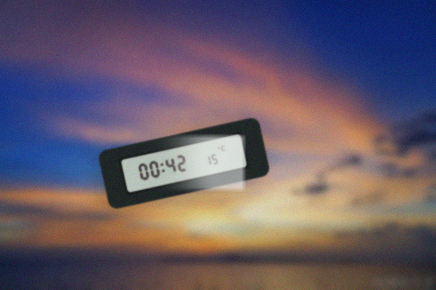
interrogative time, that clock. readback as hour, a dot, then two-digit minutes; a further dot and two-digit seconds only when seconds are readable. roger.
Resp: 0.42
